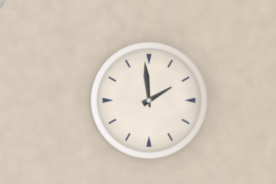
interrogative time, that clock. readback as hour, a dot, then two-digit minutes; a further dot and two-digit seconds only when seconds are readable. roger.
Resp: 1.59
